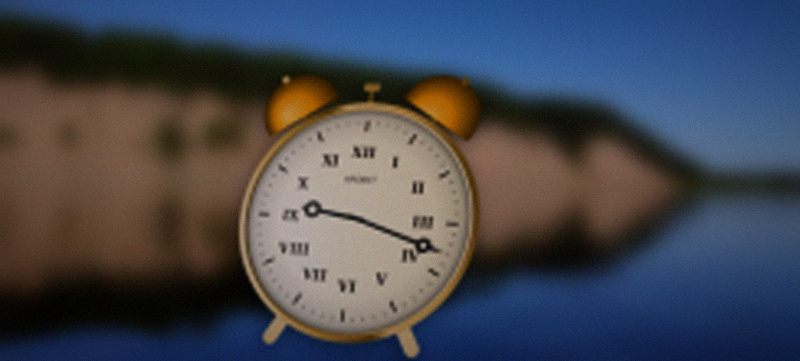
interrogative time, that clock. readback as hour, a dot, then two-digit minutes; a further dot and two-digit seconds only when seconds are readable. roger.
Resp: 9.18
